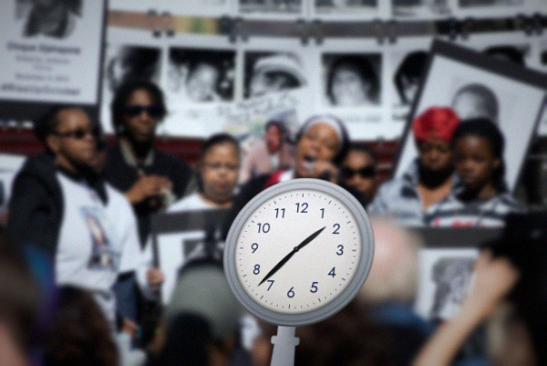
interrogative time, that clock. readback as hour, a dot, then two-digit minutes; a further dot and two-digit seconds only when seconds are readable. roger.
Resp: 1.37
